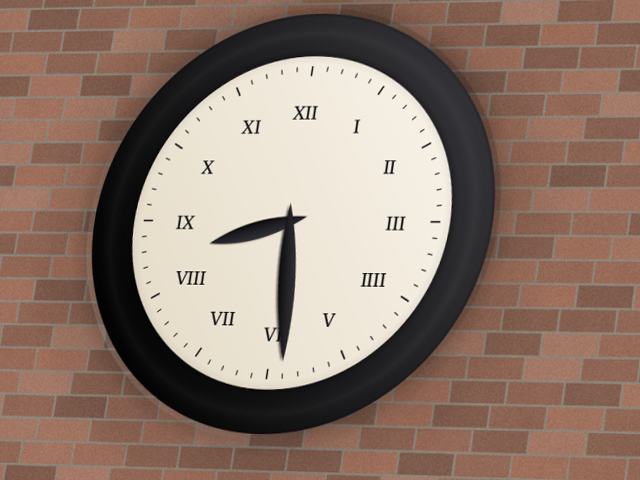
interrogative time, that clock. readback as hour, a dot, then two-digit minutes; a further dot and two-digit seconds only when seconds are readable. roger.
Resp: 8.29
